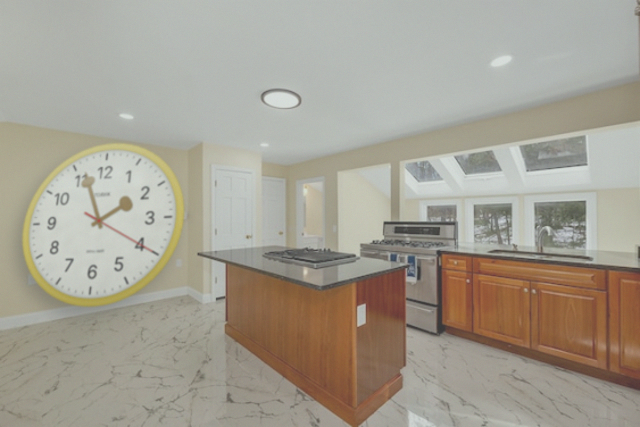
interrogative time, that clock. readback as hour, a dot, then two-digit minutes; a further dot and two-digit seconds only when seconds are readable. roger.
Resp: 1.56.20
